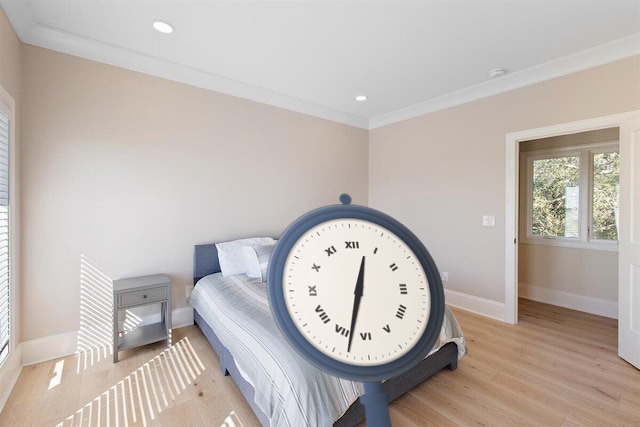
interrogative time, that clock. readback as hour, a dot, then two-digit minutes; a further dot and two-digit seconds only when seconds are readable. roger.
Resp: 12.33
